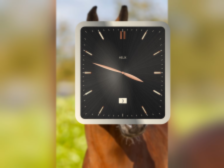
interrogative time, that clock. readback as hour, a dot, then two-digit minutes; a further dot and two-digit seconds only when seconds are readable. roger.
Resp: 3.48
